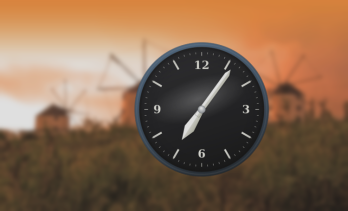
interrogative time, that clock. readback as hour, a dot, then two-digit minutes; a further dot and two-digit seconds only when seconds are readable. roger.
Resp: 7.06
